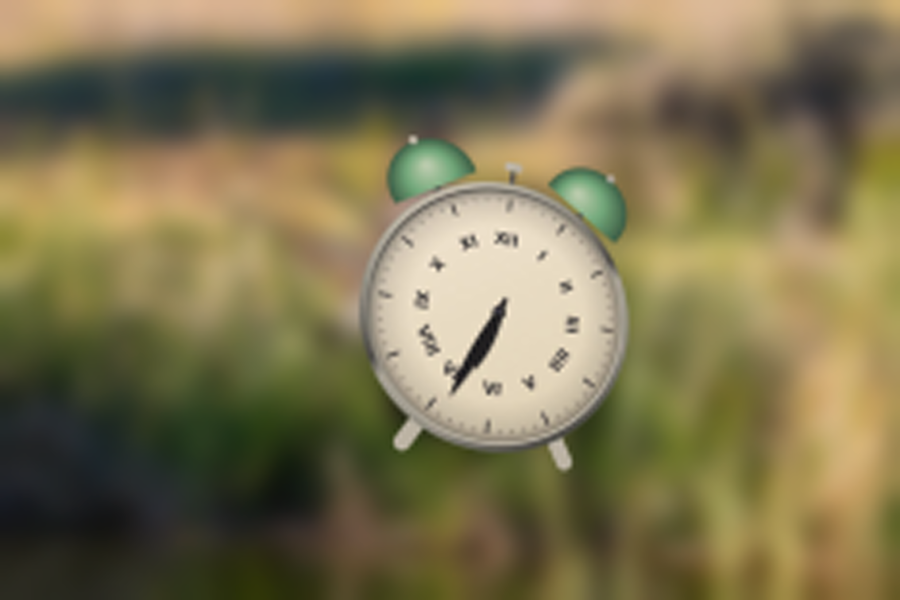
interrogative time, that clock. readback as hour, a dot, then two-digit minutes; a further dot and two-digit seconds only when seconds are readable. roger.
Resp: 6.34
